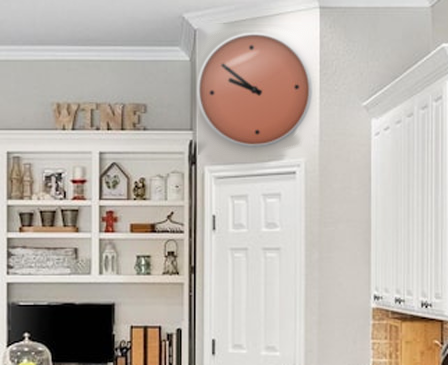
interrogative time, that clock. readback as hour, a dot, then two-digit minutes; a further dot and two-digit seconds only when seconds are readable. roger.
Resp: 9.52
